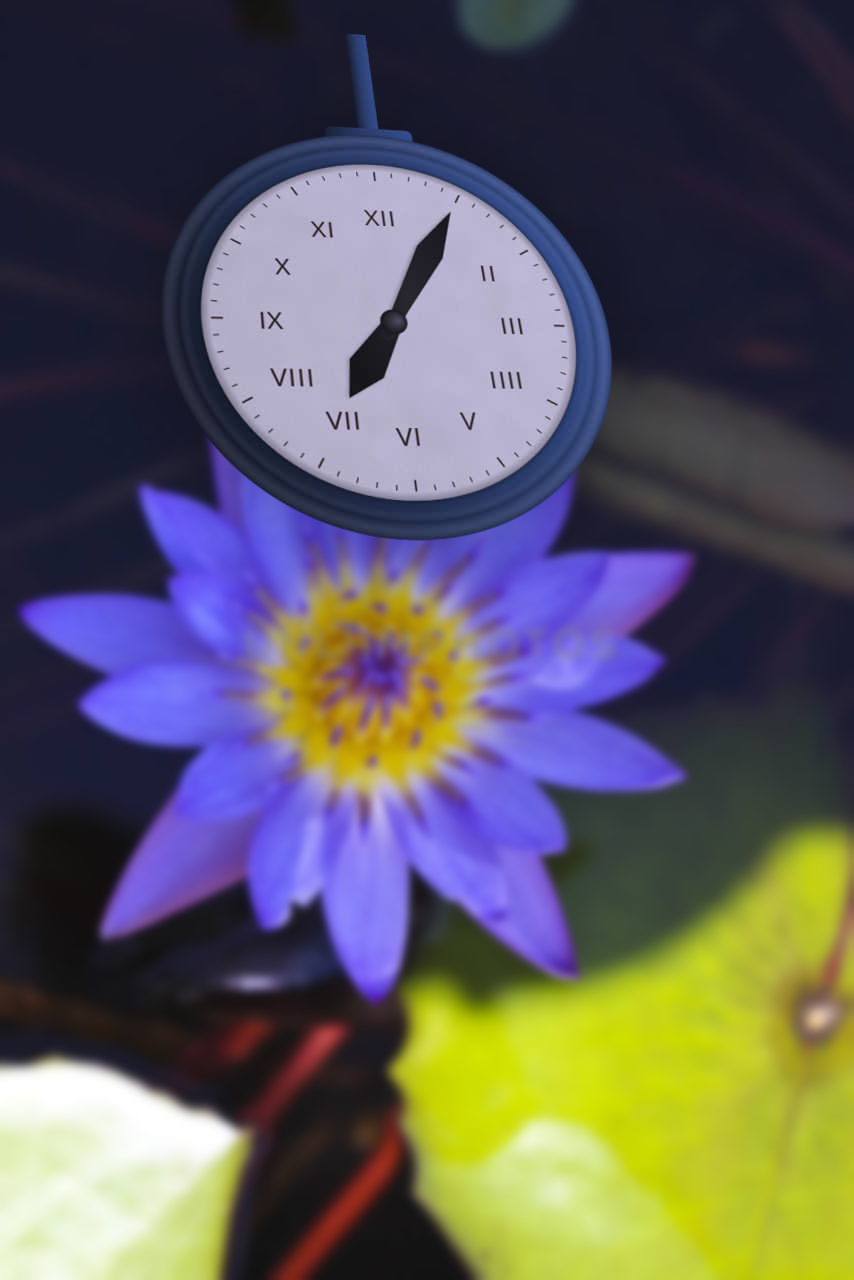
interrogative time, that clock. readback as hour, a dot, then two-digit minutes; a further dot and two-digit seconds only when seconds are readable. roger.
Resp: 7.05
